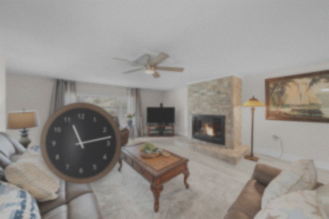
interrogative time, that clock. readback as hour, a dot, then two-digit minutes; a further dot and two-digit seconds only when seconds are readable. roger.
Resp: 11.13
